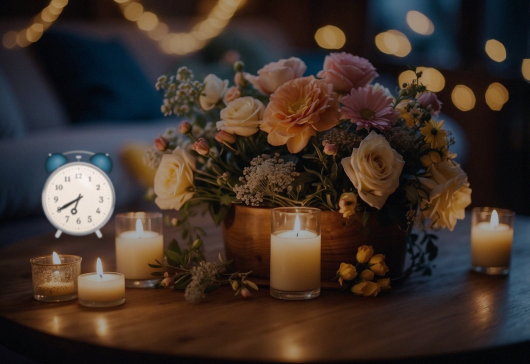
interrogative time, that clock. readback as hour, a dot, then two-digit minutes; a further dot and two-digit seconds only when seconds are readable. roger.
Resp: 6.40
